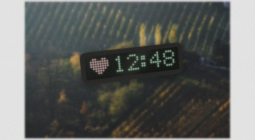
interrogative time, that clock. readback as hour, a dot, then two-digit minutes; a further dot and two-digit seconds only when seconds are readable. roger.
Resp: 12.48
